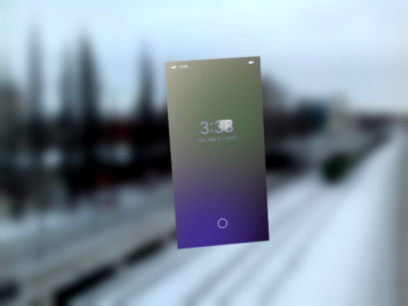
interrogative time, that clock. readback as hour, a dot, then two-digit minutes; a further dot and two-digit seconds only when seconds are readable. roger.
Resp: 3.38
